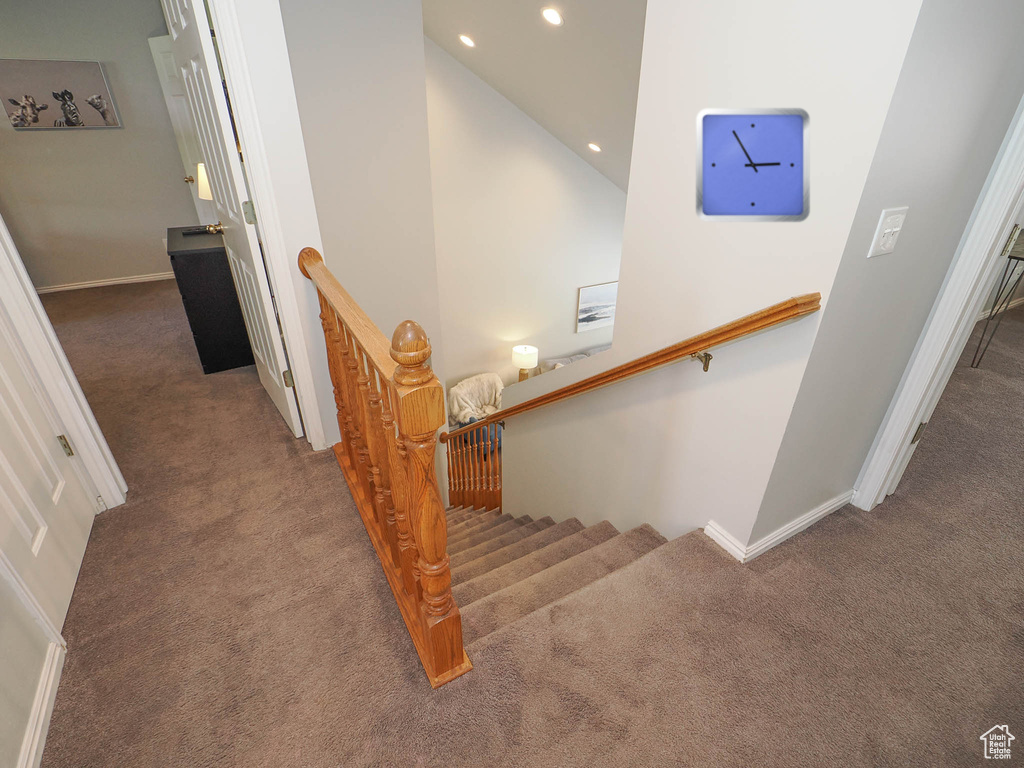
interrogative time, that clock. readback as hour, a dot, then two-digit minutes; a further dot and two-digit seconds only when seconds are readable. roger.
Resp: 2.55
